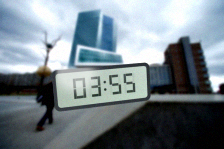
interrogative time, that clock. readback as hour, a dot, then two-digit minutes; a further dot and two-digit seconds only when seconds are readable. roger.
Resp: 3.55
